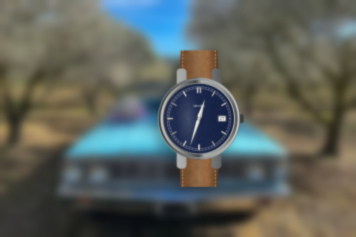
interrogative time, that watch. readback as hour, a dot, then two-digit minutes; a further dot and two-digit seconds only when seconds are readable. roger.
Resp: 12.33
